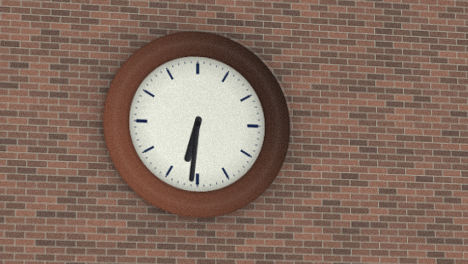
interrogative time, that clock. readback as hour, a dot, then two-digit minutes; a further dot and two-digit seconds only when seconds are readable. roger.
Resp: 6.31
